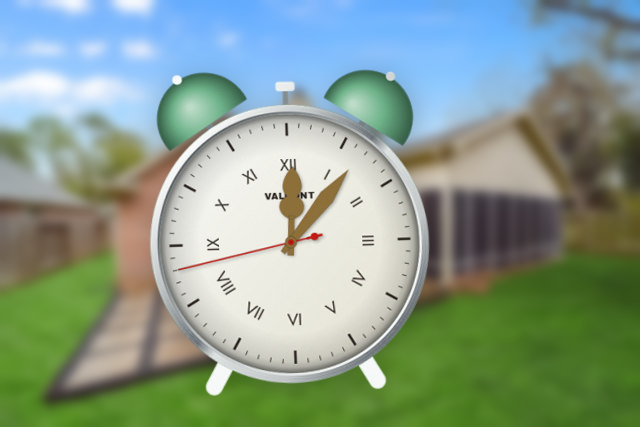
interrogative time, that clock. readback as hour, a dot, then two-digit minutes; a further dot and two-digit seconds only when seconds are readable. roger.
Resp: 12.06.43
